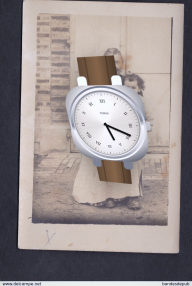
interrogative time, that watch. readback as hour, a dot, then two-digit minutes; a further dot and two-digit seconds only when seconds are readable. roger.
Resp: 5.19
